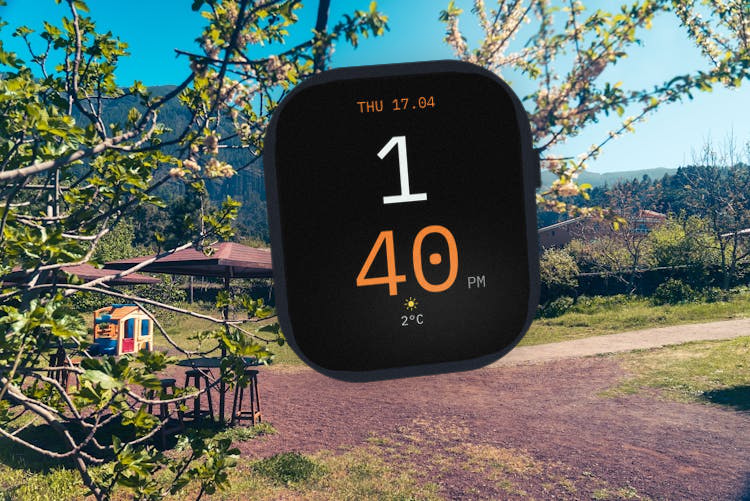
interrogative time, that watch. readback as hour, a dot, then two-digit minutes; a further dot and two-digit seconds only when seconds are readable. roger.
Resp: 1.40
